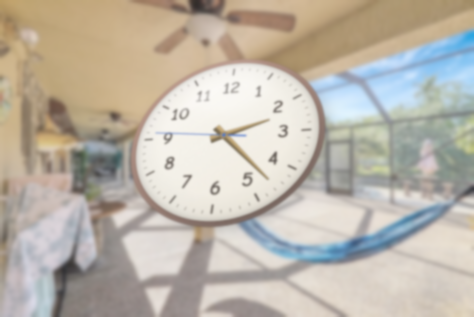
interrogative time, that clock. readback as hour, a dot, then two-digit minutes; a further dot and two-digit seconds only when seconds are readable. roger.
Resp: 2.22.46
